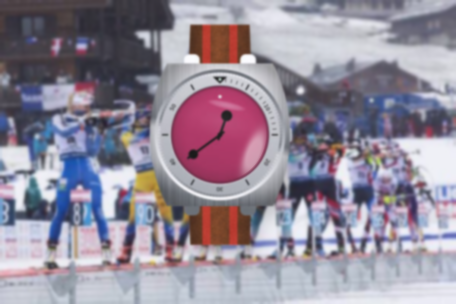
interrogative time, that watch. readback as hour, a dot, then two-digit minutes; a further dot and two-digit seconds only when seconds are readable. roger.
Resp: 12.39
